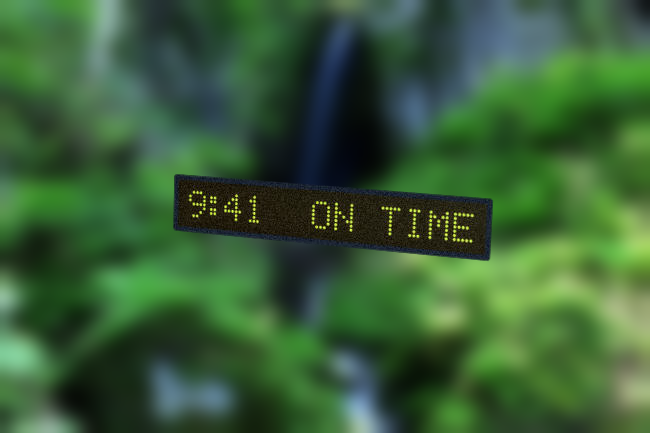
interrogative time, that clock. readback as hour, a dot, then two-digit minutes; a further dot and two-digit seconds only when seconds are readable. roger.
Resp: 9.41
